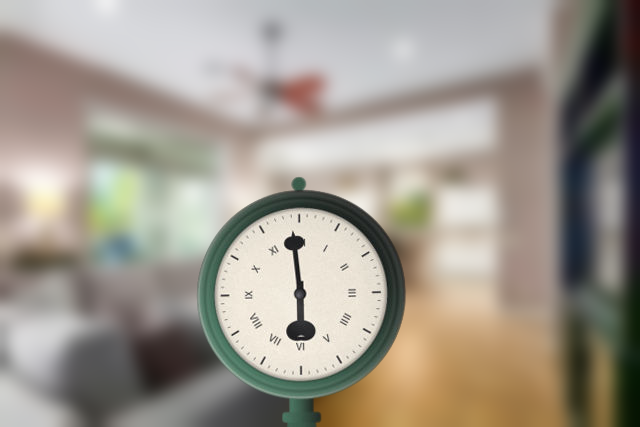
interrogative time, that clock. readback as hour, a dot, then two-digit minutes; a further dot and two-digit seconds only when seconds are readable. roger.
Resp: 5.59
